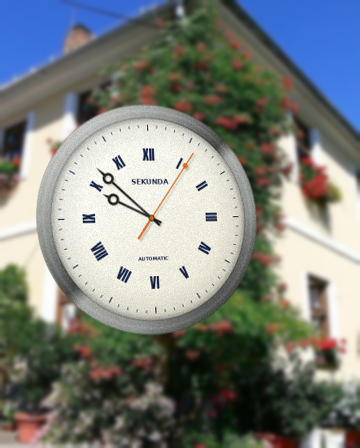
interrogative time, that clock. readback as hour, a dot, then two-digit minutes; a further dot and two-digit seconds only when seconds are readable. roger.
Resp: 9.52.06
